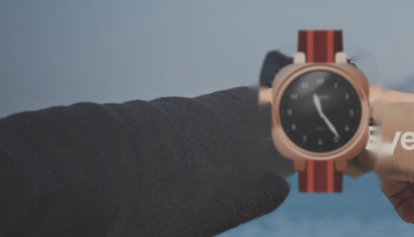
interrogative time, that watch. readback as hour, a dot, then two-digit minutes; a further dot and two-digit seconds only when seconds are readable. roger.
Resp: 11.24
